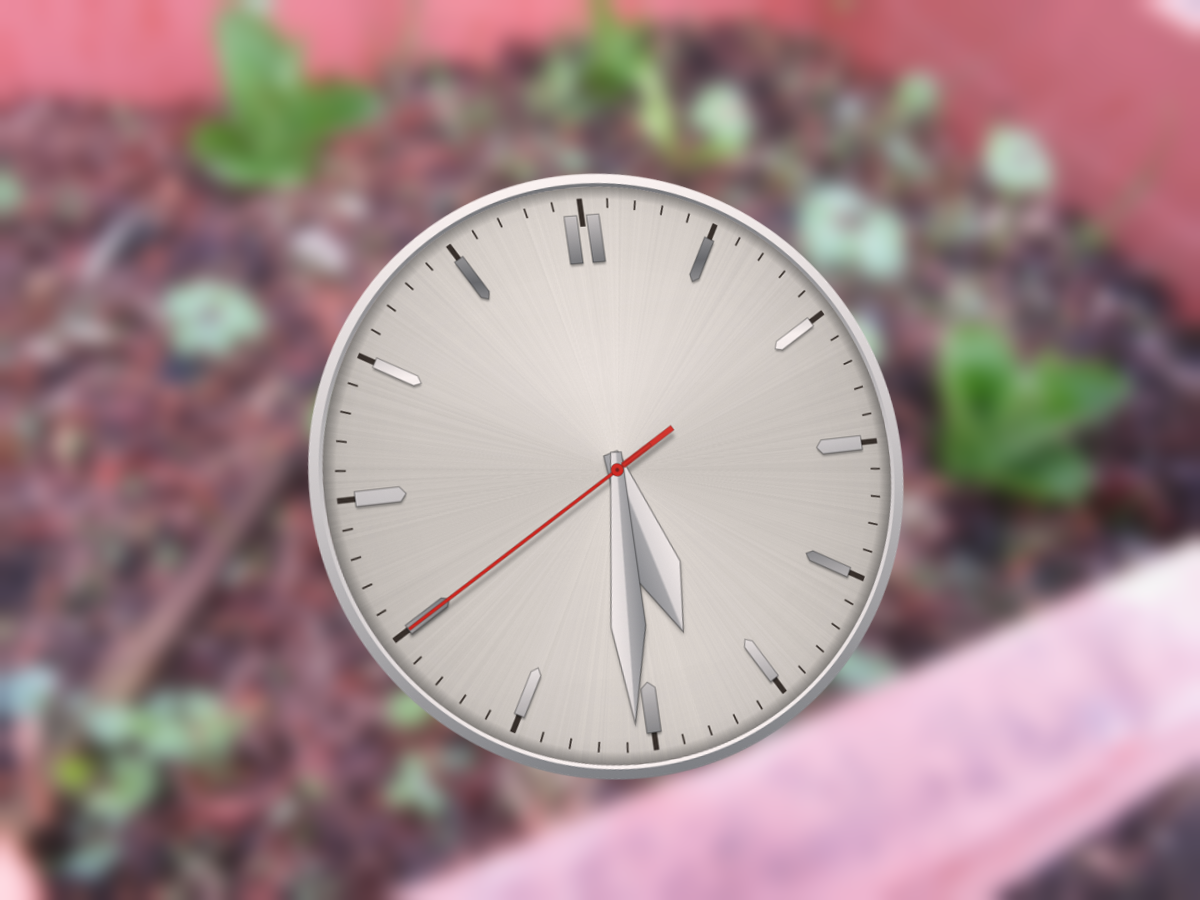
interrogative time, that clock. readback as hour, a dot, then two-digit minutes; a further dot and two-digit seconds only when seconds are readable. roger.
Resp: 5.30.40
